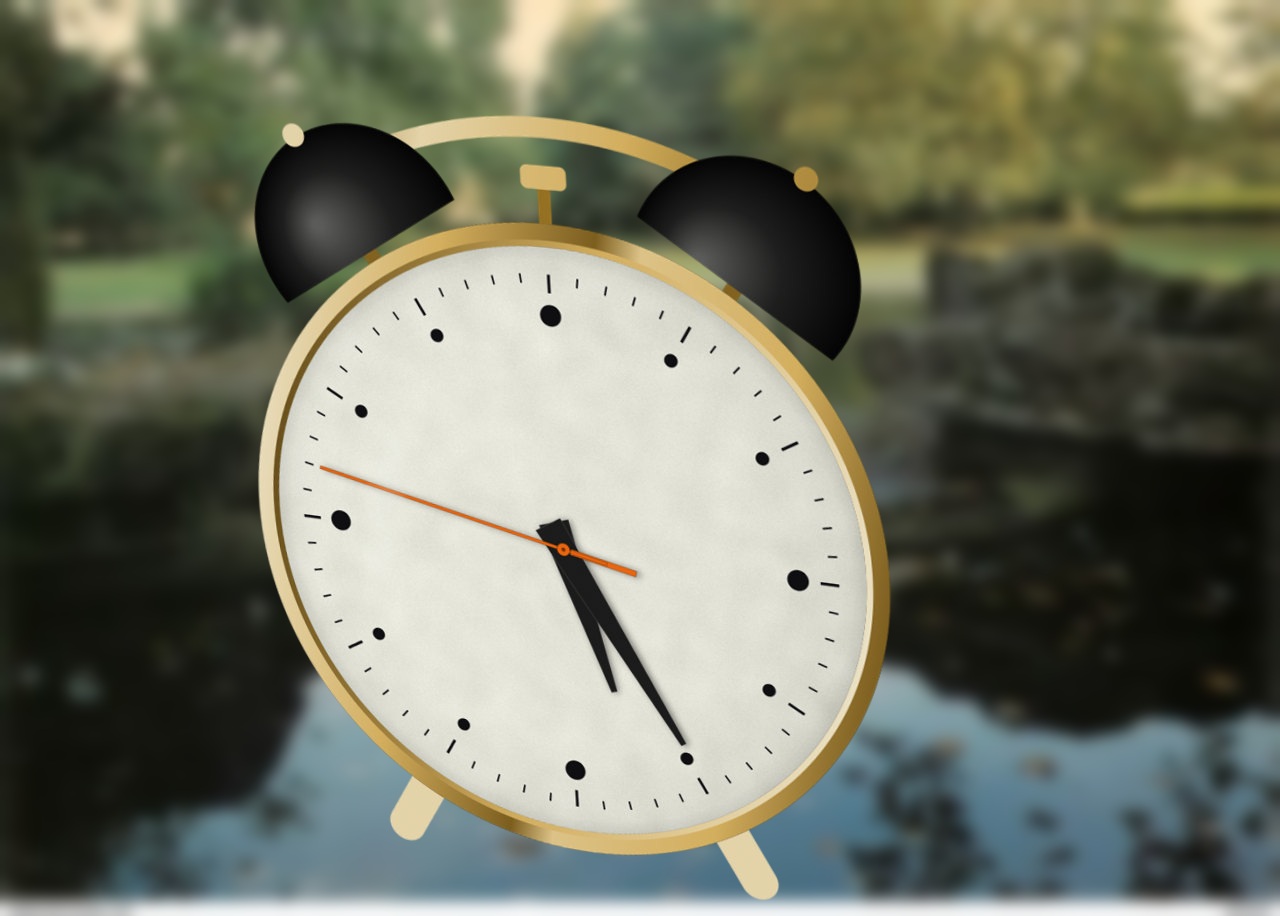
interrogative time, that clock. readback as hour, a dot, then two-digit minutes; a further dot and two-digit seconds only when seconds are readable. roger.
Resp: 5.24.47
